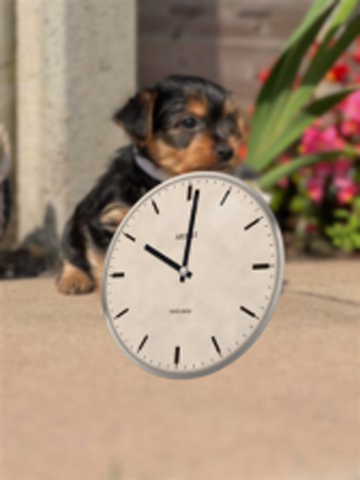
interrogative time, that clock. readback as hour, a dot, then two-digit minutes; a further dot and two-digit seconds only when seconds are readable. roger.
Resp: 10.01
